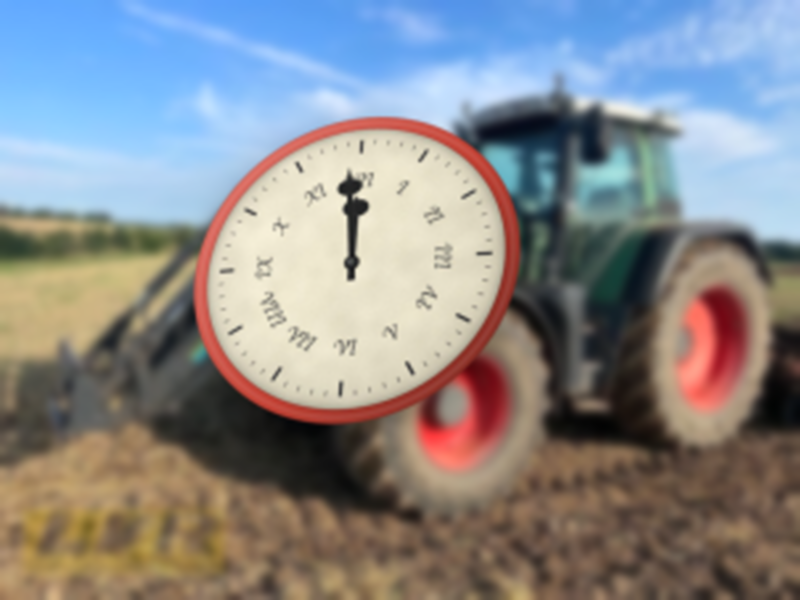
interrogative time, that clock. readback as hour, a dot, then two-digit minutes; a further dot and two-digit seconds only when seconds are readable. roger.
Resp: 11.59
